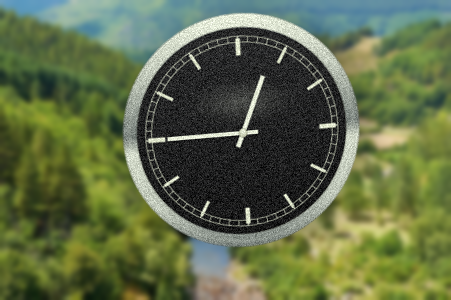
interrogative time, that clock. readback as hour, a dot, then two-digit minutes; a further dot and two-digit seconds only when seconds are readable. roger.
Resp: 12.45
